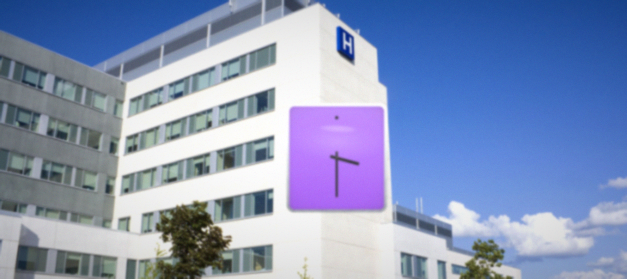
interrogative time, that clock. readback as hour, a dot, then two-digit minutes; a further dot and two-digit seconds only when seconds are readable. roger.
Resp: 3.30
